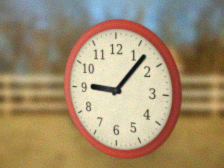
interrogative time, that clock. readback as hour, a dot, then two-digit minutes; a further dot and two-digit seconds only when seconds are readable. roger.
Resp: 9.07
